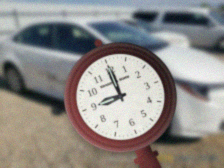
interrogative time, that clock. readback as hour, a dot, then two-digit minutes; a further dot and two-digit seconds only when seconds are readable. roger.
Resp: 9.00
